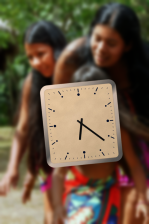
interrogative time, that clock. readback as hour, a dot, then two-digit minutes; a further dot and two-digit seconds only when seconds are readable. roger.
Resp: 6.22
